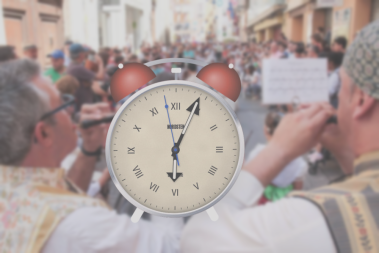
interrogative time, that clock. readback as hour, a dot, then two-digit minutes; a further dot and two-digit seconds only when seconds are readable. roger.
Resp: 6.03.58
